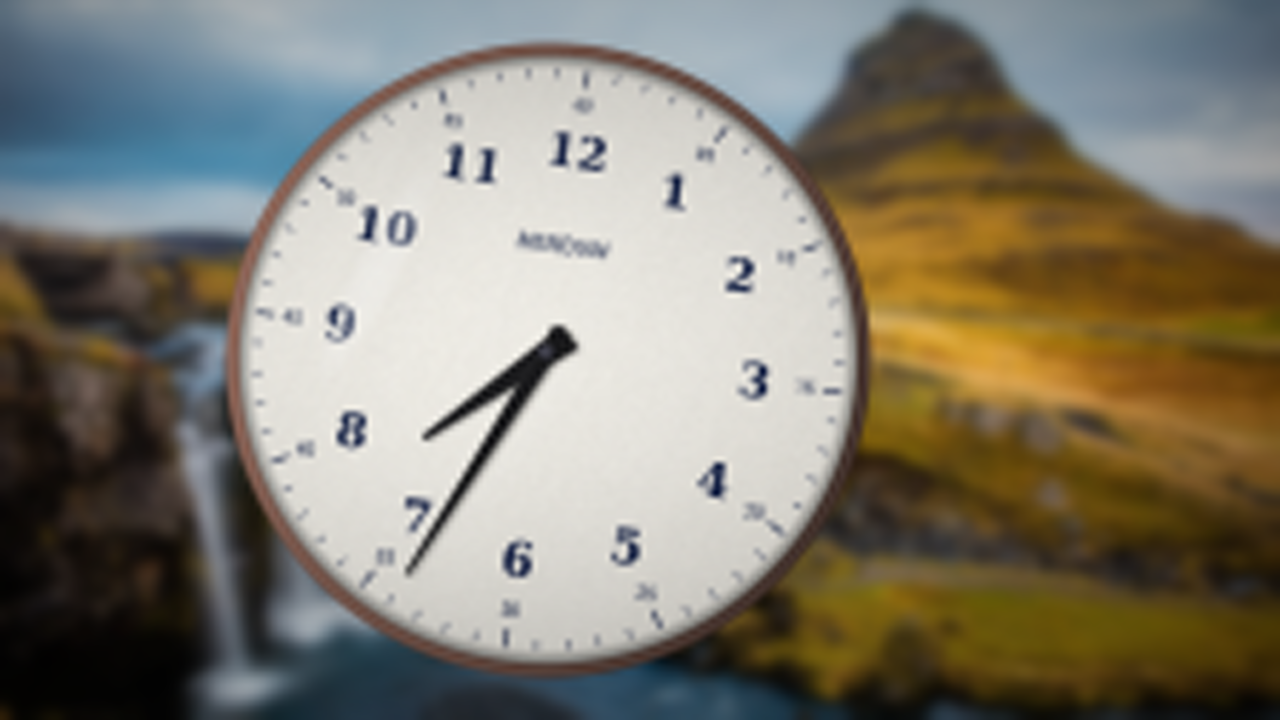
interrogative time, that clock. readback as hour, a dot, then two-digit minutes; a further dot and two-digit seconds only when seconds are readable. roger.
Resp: 7.34
